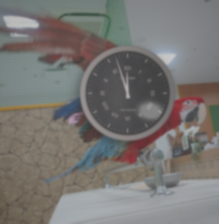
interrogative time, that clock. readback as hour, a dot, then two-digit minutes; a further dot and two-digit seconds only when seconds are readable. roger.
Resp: 11.57
